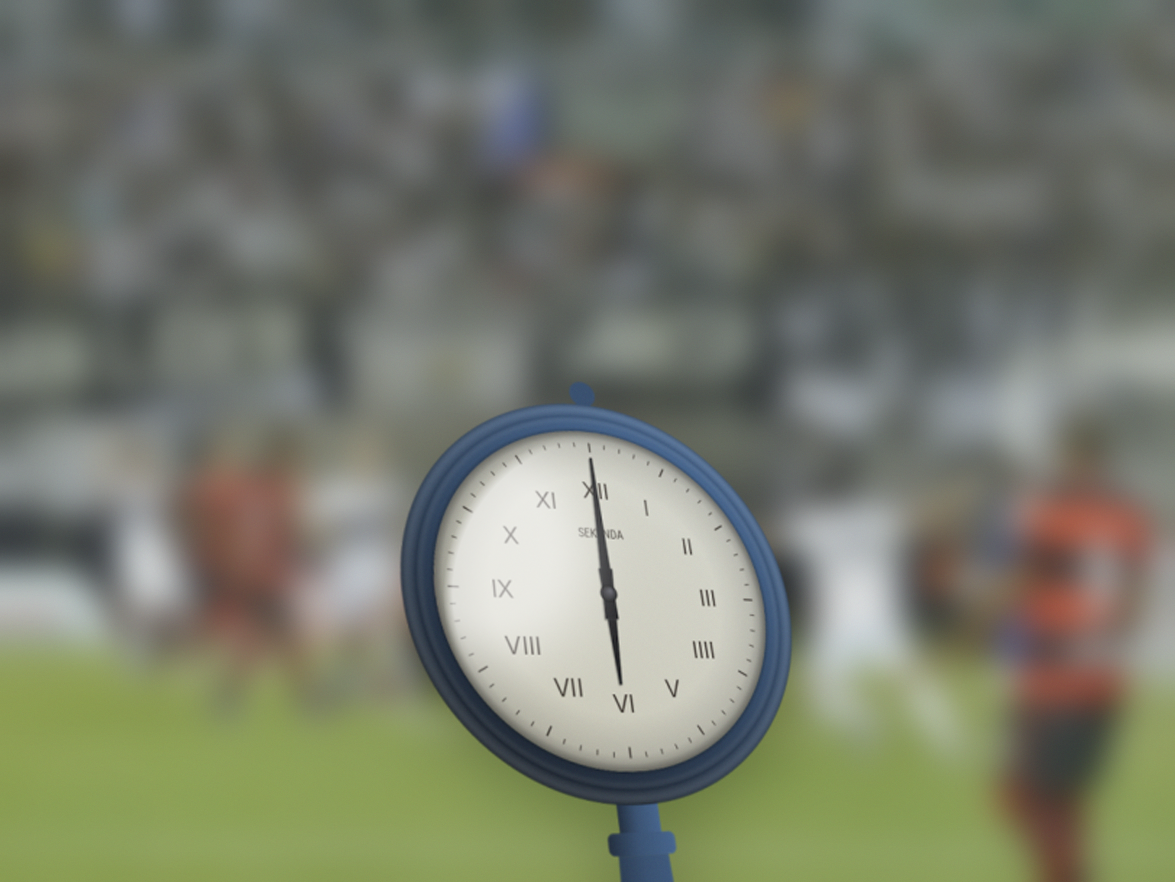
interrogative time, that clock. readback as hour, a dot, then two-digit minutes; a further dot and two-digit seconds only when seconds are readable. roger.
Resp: 6.00
